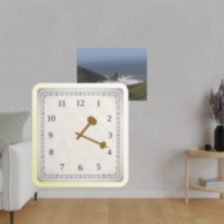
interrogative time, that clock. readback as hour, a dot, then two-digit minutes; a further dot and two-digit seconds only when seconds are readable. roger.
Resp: 1.19
